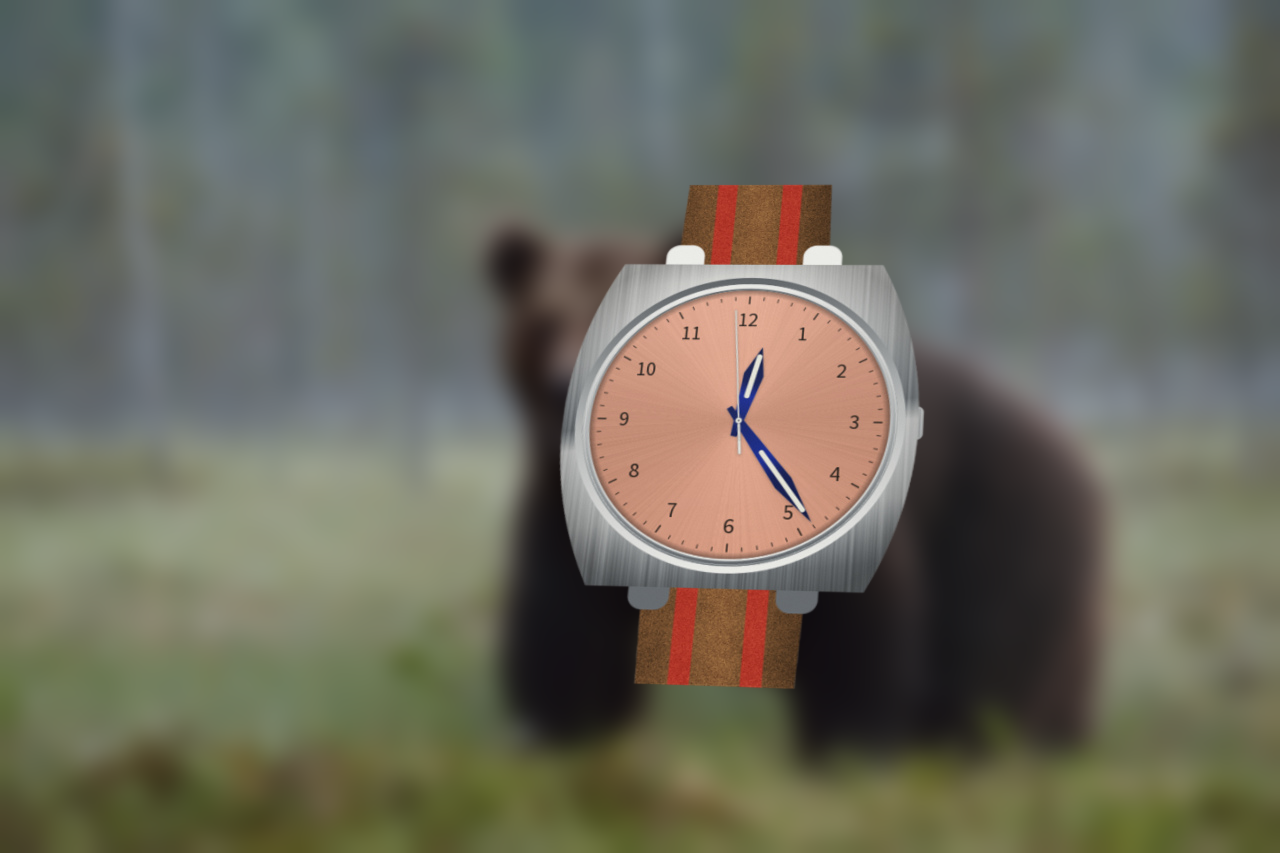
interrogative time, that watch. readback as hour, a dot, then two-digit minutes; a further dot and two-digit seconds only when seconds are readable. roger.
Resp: 12.23.59
